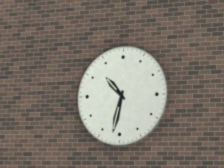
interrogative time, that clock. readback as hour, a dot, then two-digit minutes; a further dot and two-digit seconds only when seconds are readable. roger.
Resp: 10.32
